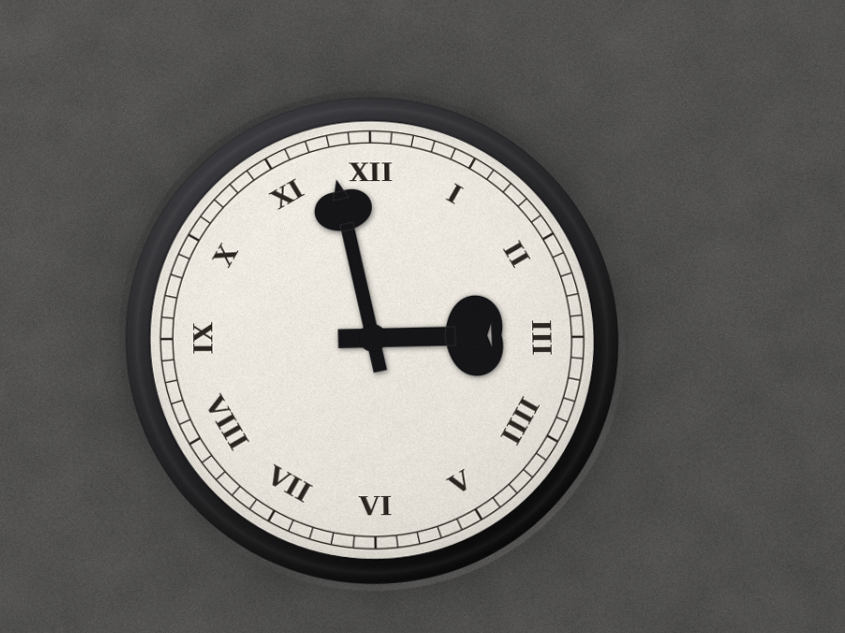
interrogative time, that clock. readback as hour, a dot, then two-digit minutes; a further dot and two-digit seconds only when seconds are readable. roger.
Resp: 2.58
